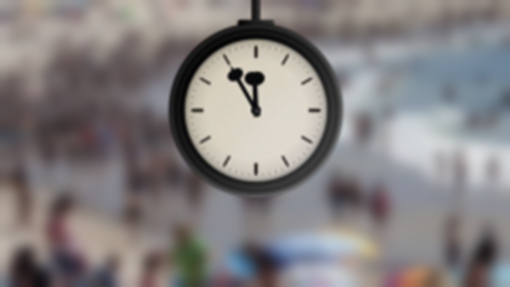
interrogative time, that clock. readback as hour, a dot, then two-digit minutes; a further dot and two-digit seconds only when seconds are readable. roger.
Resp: 11.55
